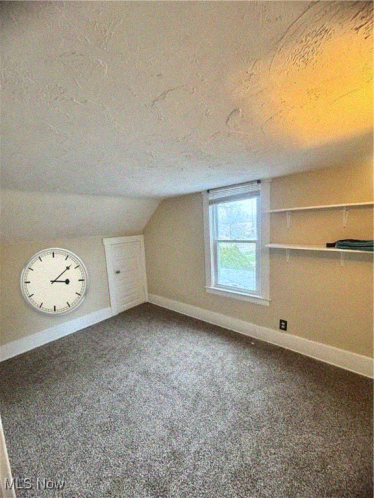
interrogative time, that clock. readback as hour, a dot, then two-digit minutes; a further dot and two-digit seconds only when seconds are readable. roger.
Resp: 3.08
